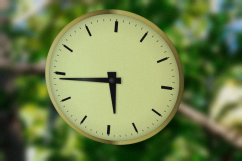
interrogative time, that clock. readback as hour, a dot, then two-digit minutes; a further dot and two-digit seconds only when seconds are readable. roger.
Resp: 5.44
